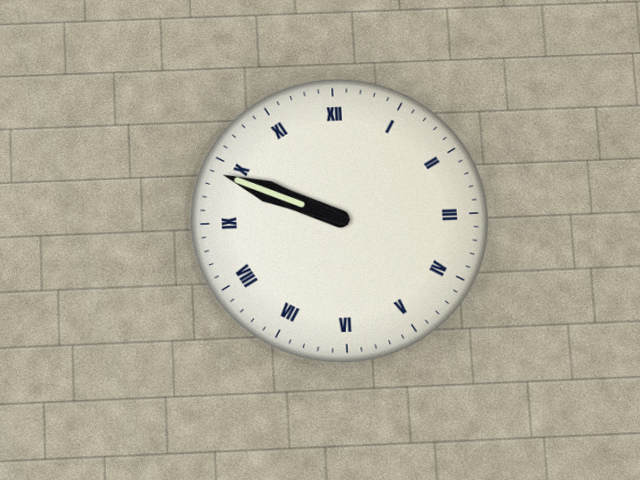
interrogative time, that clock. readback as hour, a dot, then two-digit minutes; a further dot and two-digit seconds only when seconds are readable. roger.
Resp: 9.49
